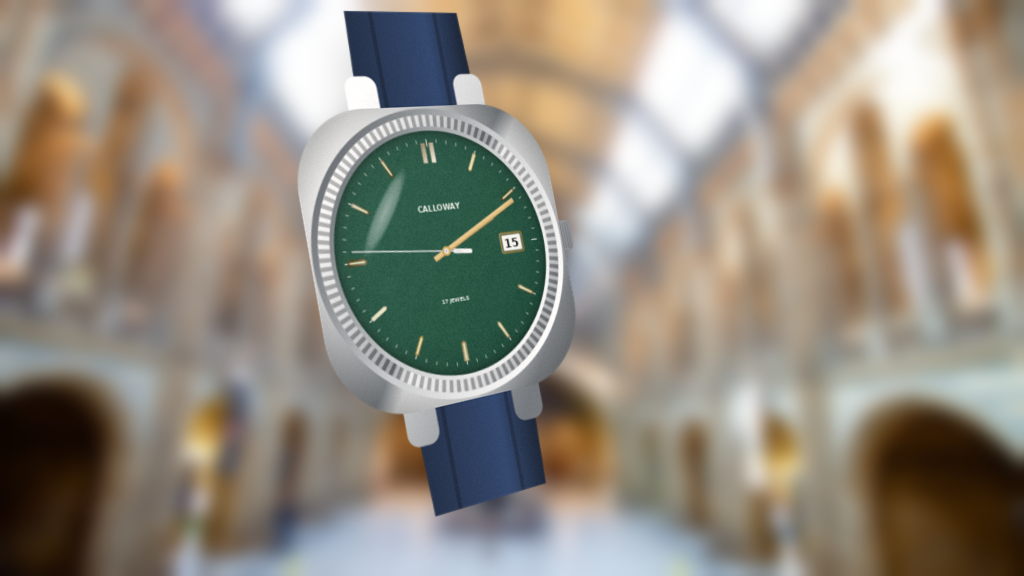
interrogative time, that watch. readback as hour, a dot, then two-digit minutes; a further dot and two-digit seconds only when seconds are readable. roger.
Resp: 2.10.46
